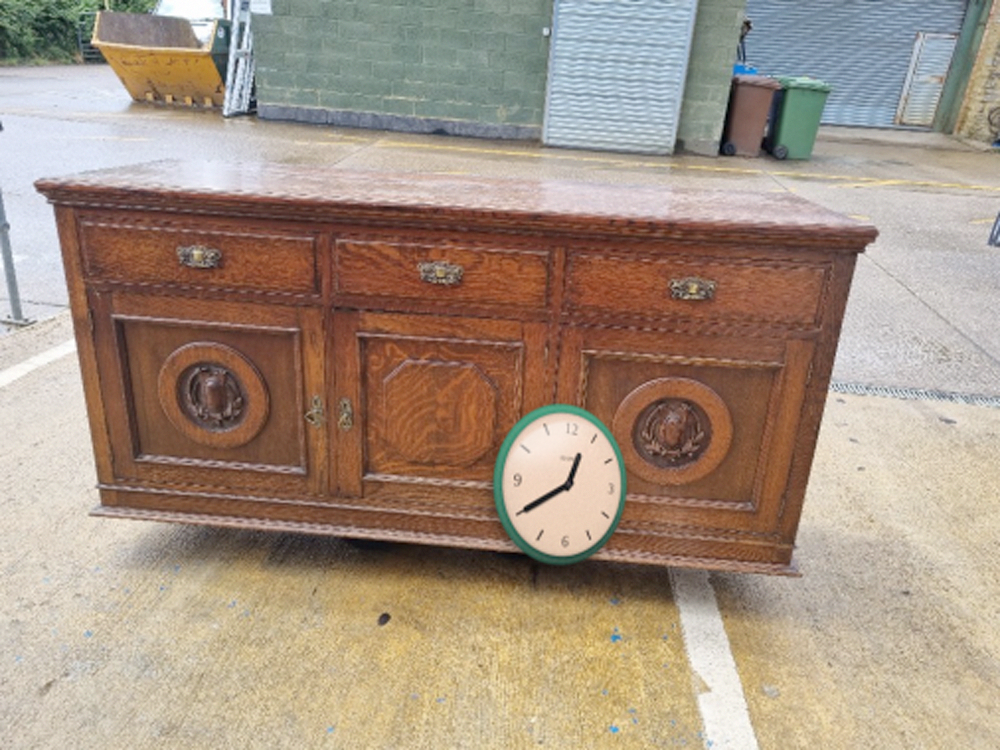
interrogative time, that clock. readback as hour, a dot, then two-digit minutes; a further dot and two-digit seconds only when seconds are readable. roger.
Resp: 12.40
